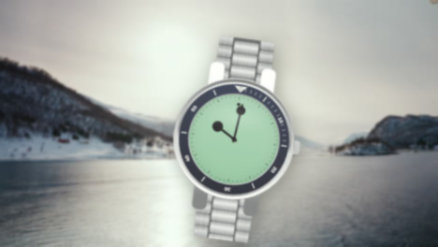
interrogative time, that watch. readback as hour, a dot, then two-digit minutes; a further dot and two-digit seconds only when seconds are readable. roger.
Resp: 10.01
